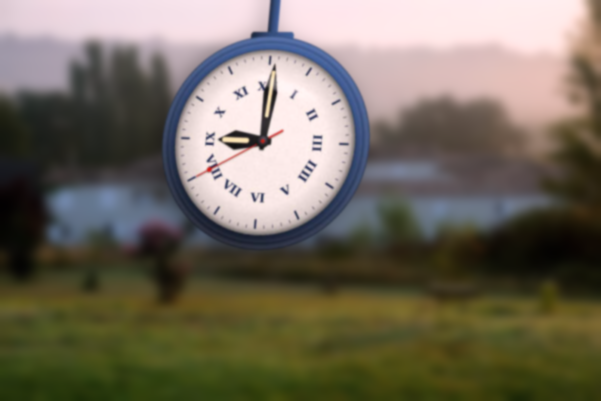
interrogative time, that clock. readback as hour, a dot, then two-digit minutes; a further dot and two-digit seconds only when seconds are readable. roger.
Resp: 9.00.40
